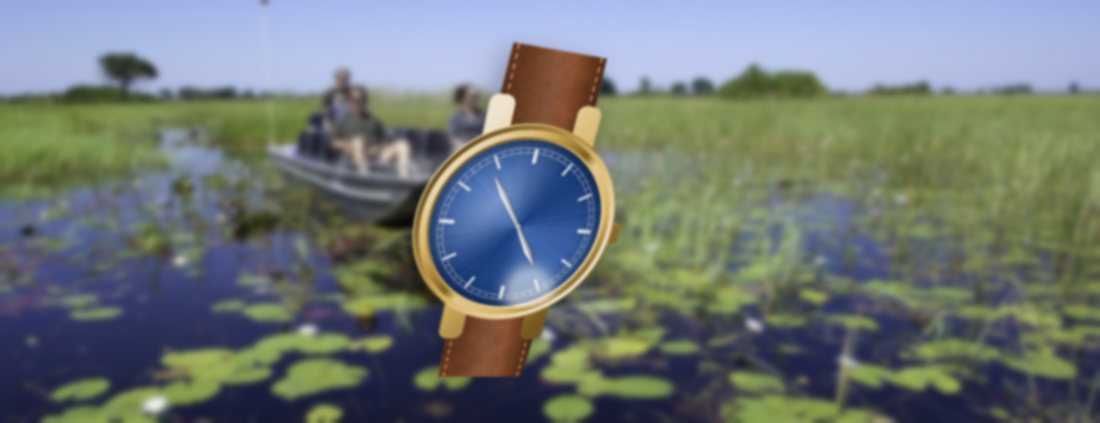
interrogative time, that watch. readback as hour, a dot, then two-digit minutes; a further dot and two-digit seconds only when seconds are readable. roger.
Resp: 4.54
